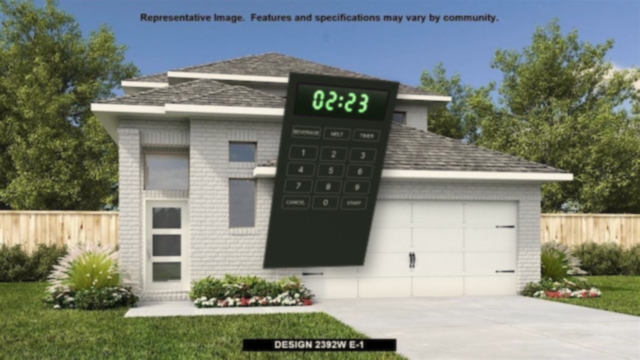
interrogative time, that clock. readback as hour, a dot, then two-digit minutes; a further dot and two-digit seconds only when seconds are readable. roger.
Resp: 2.23
